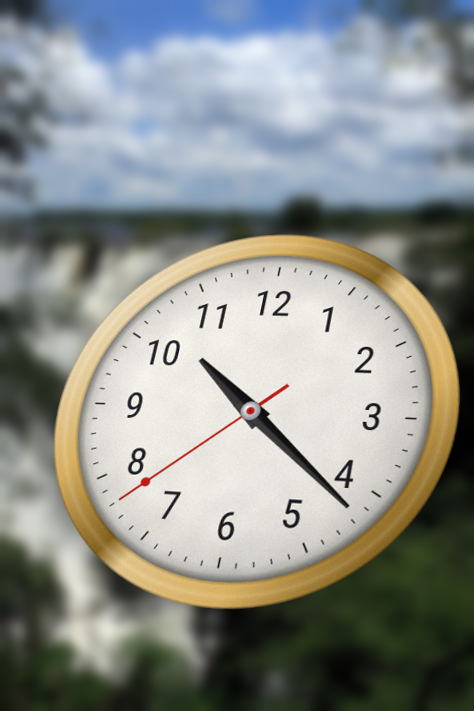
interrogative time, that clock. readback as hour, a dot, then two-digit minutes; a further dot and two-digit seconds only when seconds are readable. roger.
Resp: 10.21.38
